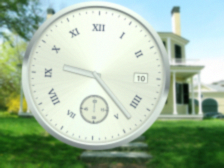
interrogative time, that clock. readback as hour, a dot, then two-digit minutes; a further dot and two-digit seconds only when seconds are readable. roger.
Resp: 9.23
